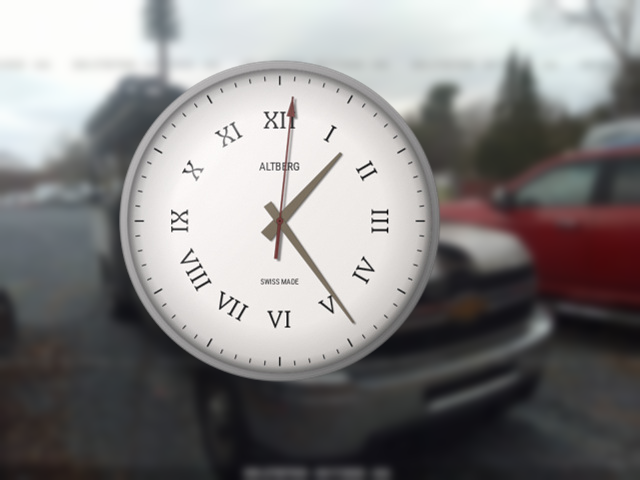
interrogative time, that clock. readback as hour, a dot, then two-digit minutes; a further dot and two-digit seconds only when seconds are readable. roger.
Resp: 1.24.01
